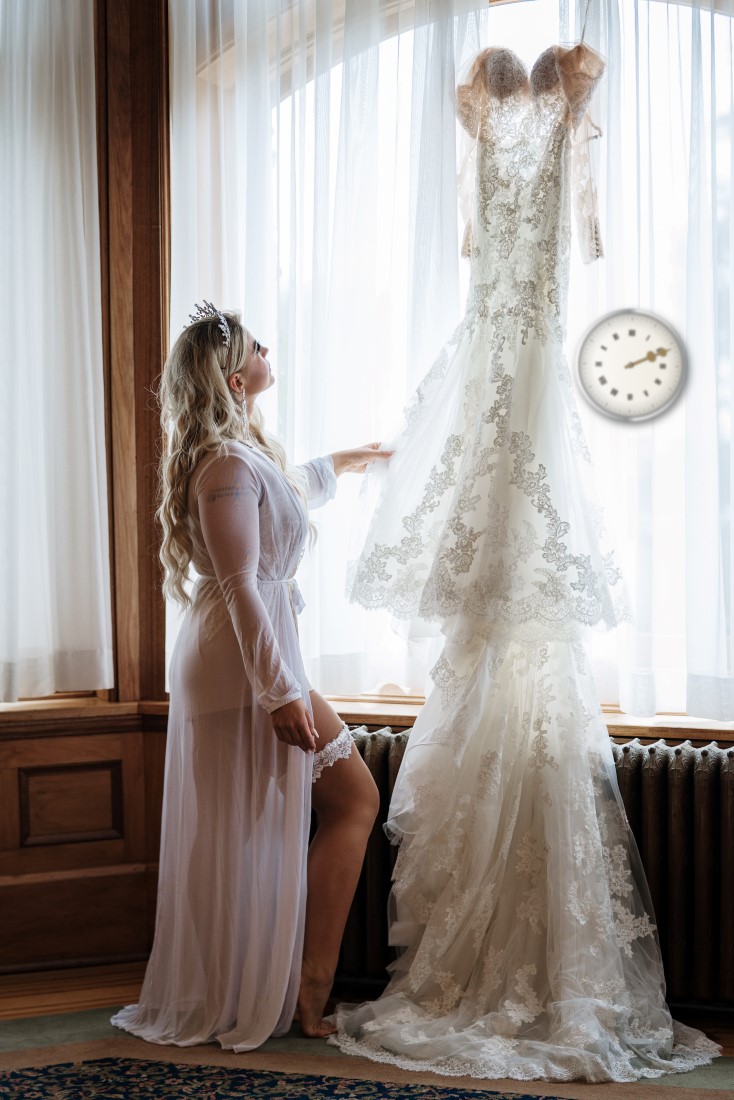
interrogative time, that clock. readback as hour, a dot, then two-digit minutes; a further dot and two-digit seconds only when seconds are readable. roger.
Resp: 2.11
